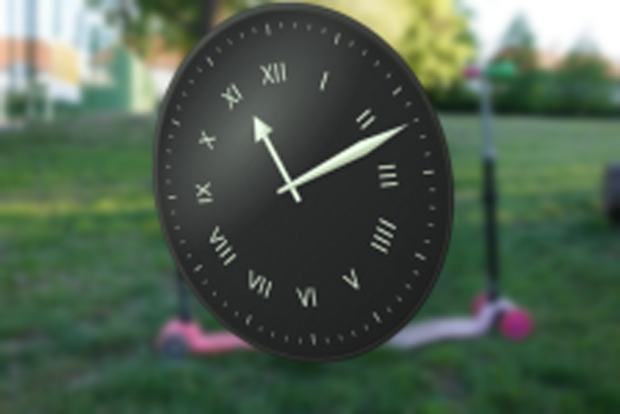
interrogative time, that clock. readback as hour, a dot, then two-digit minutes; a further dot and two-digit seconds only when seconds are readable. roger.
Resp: 11.12
